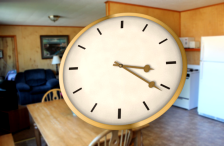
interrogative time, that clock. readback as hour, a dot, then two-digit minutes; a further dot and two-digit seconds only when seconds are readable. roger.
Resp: 3.21
